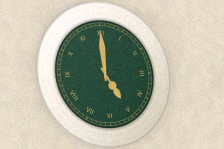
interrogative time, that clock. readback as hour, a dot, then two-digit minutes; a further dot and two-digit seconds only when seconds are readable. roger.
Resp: 5.00
